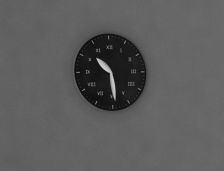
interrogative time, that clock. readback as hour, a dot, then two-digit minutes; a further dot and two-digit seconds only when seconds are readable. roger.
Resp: 10.29
